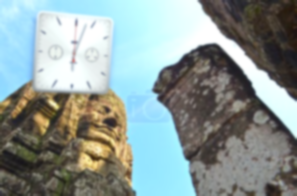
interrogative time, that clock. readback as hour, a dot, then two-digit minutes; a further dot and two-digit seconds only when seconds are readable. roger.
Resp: 6.03
